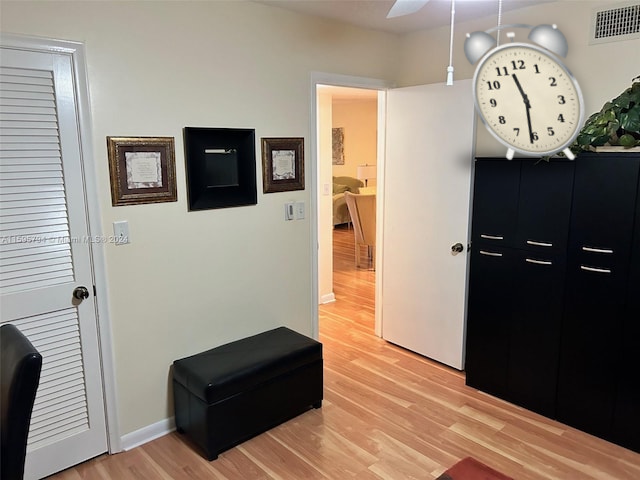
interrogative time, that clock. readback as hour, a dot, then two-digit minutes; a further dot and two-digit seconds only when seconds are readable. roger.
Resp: 11.31
